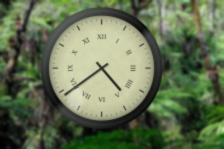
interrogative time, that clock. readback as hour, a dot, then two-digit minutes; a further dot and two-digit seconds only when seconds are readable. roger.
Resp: 4.39
